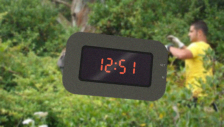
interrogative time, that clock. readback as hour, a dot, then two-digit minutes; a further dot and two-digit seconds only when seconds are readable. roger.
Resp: 12.51
